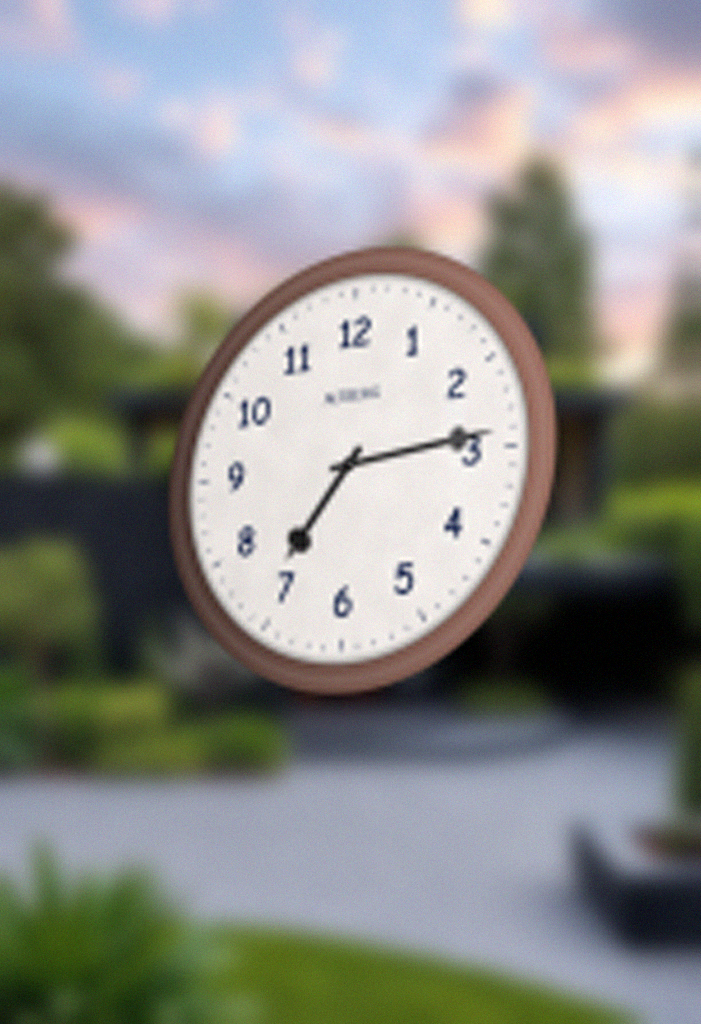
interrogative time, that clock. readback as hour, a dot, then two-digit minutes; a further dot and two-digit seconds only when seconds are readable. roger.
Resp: 7.14
